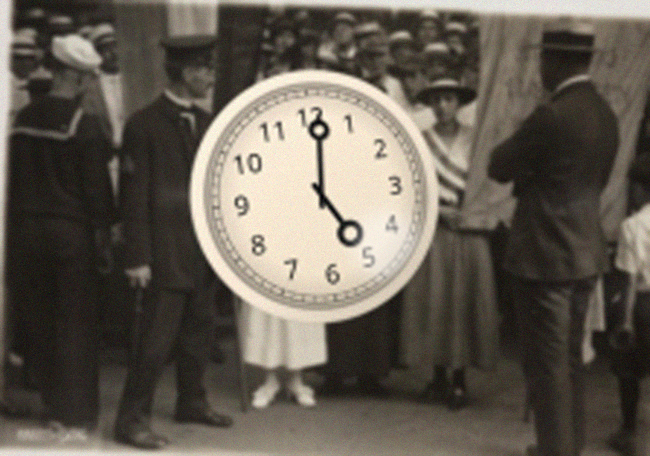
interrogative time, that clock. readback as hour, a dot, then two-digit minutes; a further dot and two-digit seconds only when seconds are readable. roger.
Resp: 5.01
